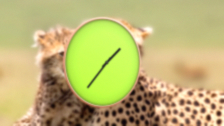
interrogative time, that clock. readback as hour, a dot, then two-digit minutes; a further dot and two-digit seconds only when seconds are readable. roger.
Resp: 1.37
